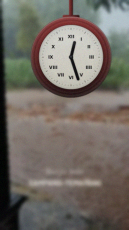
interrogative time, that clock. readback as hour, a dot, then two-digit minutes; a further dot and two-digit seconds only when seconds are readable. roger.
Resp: 12.27
